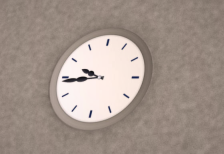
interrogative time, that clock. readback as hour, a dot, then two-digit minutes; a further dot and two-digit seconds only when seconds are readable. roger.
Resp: 9.44
